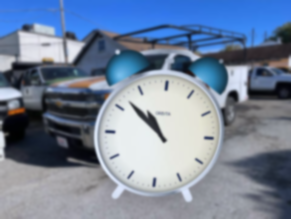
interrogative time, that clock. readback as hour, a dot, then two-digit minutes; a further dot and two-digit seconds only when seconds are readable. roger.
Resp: 10.52
